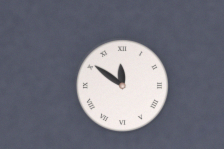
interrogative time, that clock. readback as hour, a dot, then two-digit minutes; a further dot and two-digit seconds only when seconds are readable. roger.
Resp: 11.51
